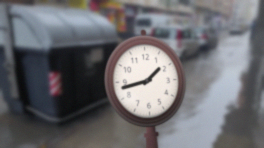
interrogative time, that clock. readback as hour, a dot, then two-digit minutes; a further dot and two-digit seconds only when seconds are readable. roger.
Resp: 1.43
